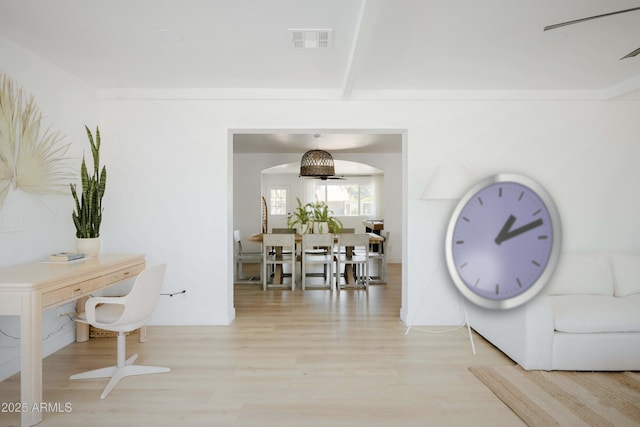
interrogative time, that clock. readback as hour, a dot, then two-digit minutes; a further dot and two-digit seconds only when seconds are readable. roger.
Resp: 1.12
